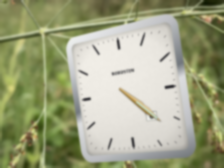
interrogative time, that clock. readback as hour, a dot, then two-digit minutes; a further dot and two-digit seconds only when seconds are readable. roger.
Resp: 4.22
